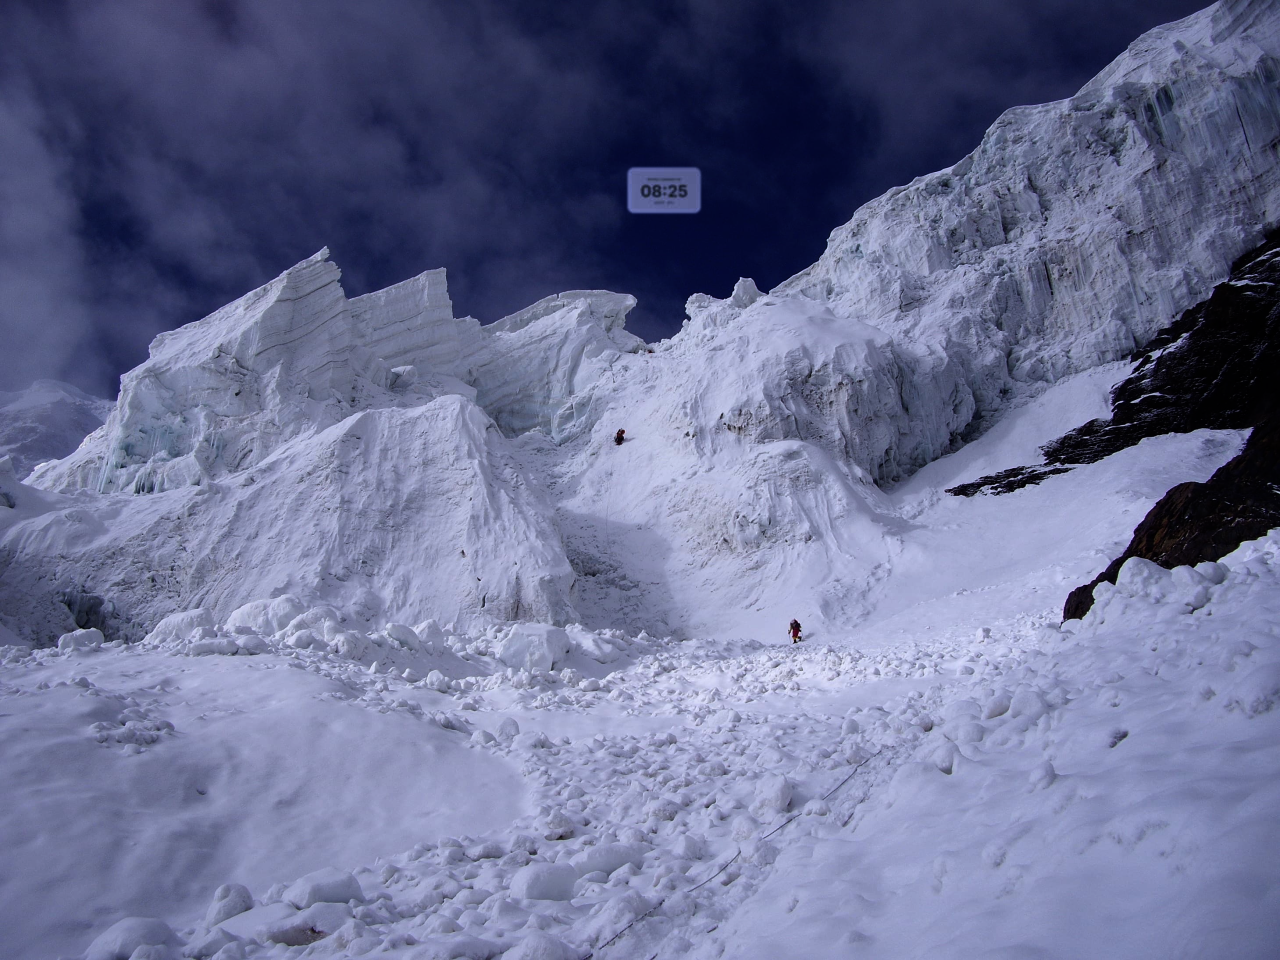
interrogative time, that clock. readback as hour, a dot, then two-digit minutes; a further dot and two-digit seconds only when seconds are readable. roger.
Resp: 8.25
